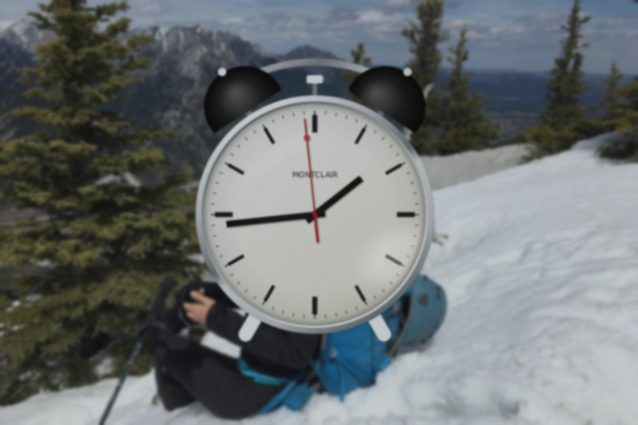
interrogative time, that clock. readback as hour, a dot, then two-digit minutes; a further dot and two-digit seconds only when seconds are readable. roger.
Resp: 1.43.59
